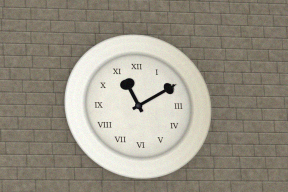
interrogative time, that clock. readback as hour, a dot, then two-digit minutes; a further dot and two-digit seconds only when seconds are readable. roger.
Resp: 11.10
